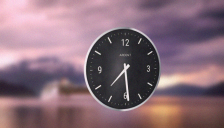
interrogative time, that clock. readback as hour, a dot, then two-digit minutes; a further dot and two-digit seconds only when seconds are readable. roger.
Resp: 7.29
